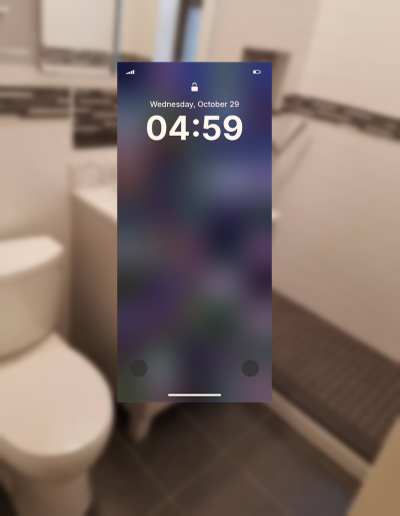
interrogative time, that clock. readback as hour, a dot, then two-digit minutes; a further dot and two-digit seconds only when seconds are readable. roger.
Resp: 4.59
